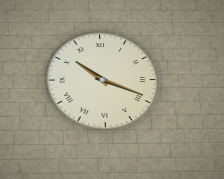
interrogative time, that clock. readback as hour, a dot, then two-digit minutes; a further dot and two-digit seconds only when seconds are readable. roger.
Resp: 10.19
